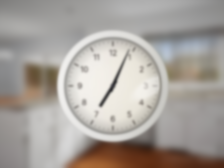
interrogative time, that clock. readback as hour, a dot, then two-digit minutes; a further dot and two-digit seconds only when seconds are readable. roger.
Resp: 7.04
